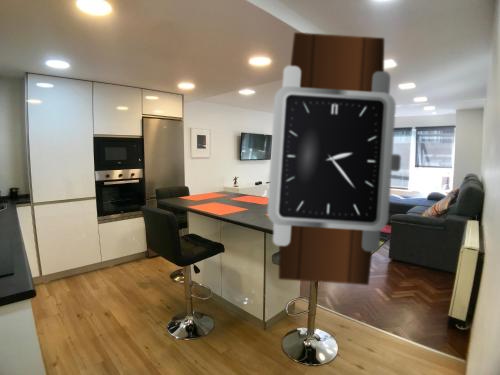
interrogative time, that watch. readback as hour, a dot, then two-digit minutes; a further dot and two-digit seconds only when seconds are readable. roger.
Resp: 2.23
